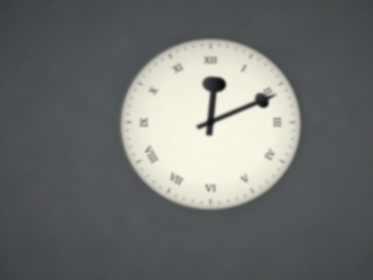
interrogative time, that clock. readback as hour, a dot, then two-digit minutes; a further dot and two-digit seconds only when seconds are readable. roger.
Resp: 12.11
